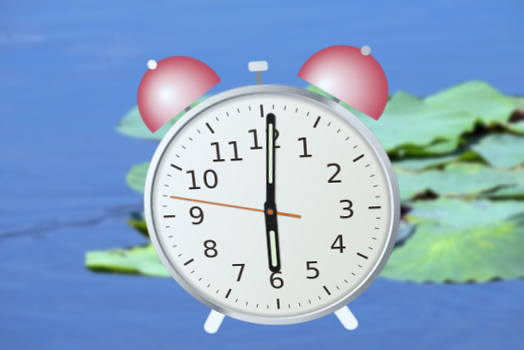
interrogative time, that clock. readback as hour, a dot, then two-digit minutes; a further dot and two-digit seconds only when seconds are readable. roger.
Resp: 6.00.47
